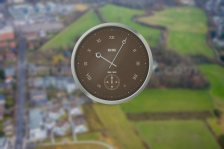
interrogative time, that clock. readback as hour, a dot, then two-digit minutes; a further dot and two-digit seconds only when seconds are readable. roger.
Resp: 10.05
